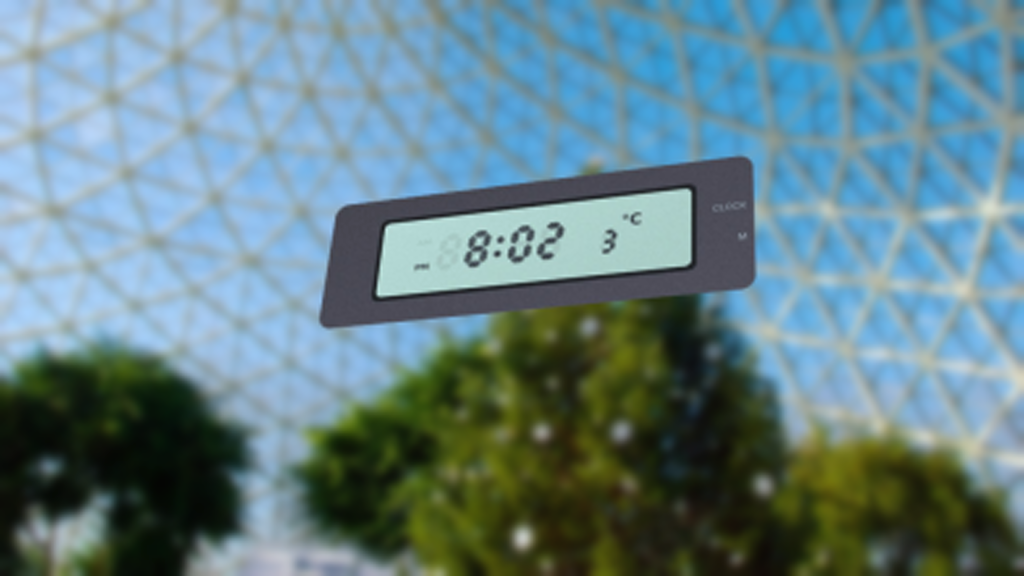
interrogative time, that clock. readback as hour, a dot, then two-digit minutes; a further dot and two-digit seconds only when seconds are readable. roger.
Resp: 8.02
